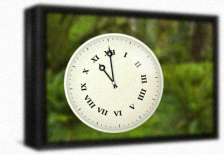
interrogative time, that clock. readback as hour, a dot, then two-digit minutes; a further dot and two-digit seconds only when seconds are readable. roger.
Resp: 11.00
